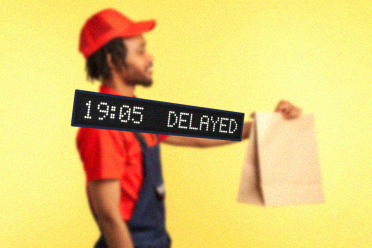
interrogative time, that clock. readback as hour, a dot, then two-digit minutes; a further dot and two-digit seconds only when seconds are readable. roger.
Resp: 19.05
